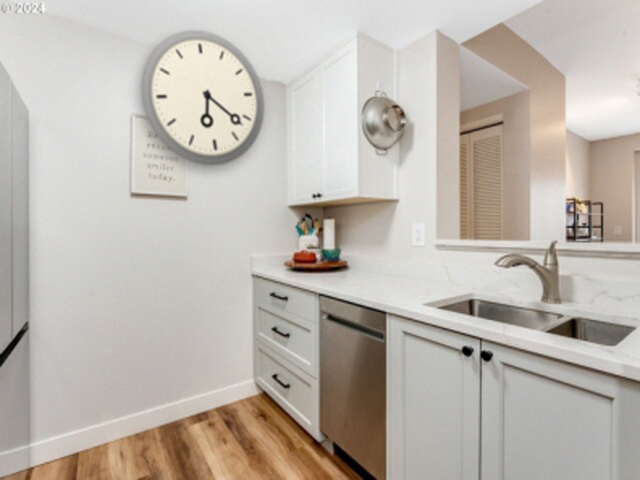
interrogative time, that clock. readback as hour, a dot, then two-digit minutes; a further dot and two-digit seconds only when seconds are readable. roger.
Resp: 6.22
